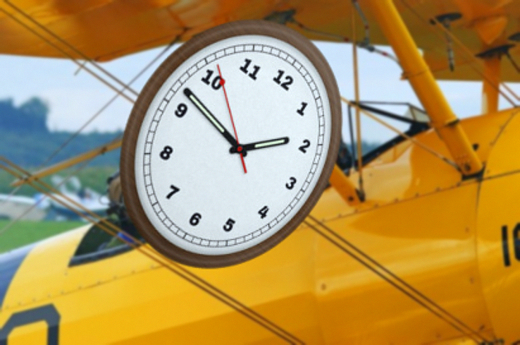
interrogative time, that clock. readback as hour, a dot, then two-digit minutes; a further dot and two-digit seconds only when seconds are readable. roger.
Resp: 1.46.51
